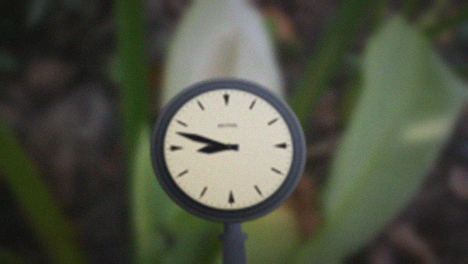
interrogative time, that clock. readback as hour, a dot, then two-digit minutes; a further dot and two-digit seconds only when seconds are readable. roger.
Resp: 8.48
